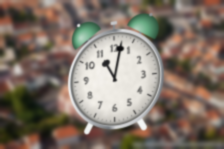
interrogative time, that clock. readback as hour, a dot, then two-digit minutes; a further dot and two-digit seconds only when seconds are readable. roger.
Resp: 11.02
